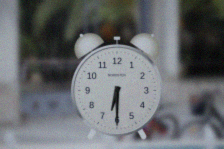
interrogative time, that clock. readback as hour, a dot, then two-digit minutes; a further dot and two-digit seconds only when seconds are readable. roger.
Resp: 6.30
